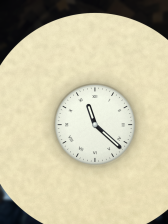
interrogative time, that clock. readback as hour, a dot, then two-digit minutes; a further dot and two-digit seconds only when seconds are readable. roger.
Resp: 11.22
